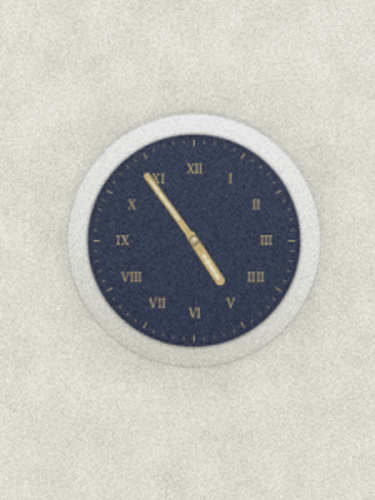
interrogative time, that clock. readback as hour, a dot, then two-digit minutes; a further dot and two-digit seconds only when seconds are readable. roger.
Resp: 4.54
